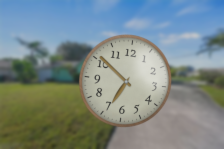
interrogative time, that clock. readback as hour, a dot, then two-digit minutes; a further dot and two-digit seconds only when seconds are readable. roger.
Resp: 6.51
